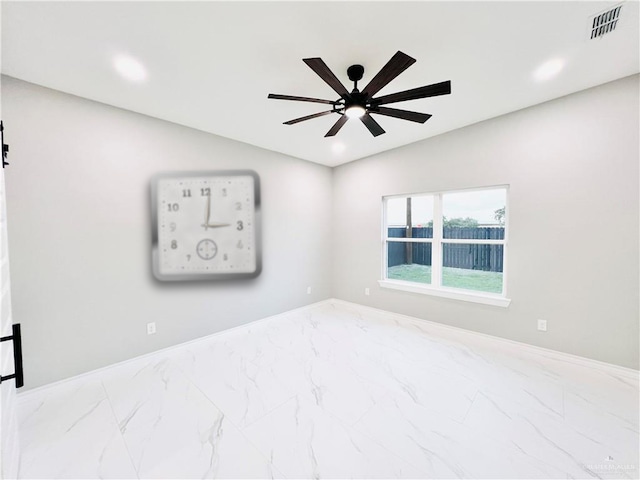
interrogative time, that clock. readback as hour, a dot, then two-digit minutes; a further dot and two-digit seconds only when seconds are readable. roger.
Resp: 3.01
